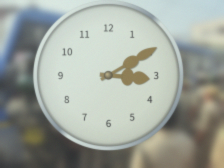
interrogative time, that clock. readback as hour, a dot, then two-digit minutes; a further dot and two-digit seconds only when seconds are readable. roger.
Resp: 3.10
